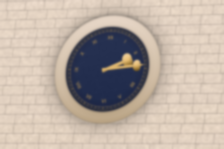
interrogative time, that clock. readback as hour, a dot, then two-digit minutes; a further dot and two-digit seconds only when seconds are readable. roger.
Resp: 2.14
